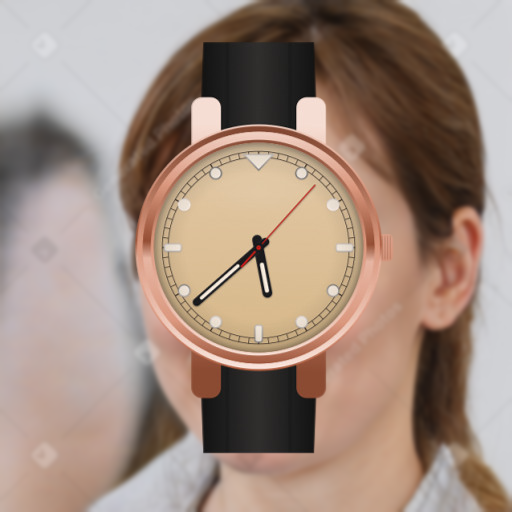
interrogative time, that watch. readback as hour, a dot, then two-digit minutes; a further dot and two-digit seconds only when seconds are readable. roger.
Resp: 5.38.07
